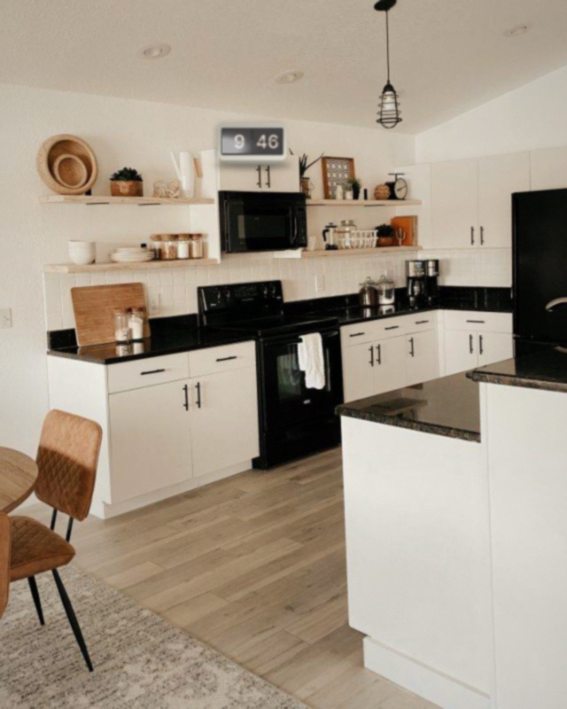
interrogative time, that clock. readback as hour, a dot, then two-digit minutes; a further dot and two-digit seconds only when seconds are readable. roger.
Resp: 9.46
